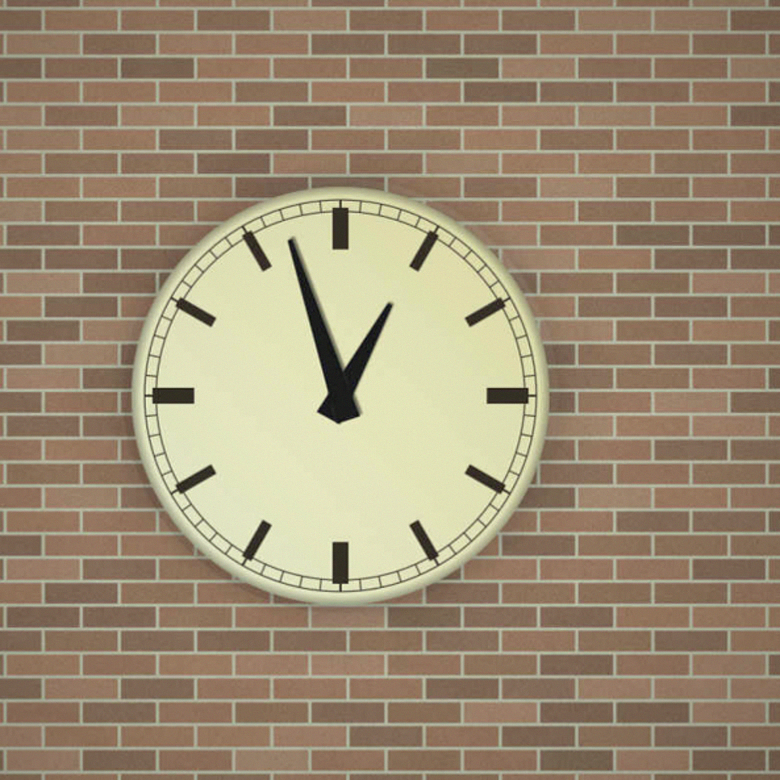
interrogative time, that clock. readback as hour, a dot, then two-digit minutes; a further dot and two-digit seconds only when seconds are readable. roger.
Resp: 12.57
